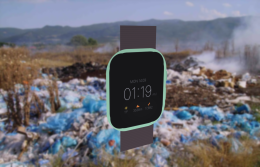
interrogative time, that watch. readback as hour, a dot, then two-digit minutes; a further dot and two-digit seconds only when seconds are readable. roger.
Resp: 1.19
